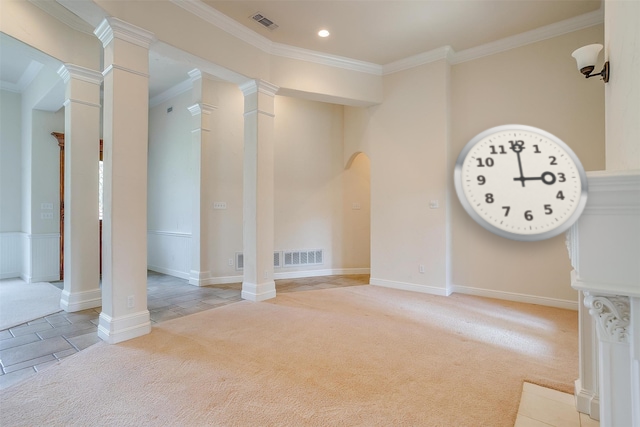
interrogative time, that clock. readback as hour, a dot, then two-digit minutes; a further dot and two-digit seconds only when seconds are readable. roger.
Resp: 3.00
